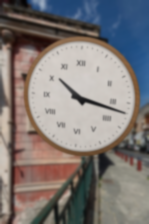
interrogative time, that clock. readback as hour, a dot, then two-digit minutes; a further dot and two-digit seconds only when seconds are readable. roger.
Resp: 10.17
